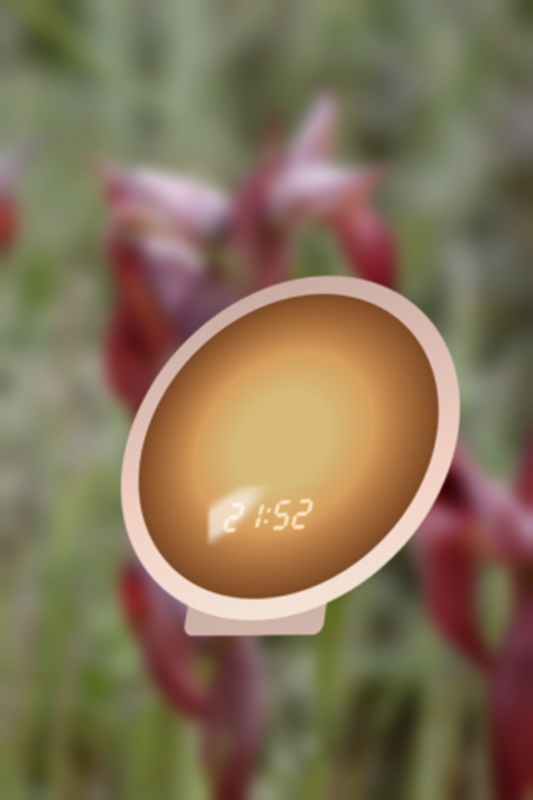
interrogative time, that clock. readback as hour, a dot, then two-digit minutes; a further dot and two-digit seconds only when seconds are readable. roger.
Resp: 21.52
